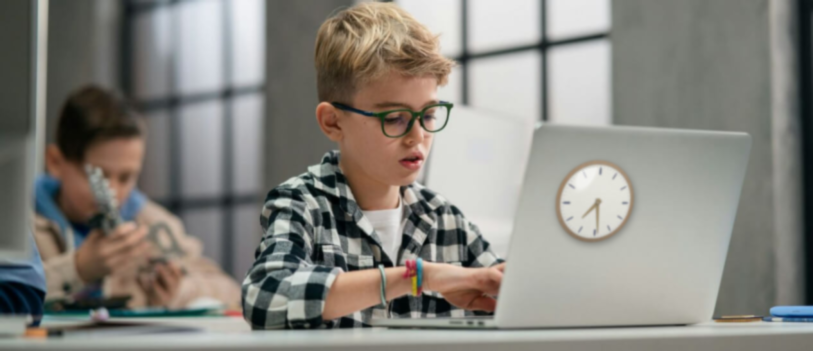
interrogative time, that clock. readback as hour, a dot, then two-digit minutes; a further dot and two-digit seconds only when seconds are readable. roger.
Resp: 7.29
